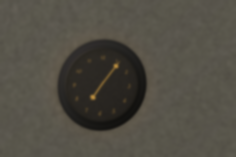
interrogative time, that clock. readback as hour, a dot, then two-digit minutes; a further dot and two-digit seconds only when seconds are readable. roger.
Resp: 7.06
